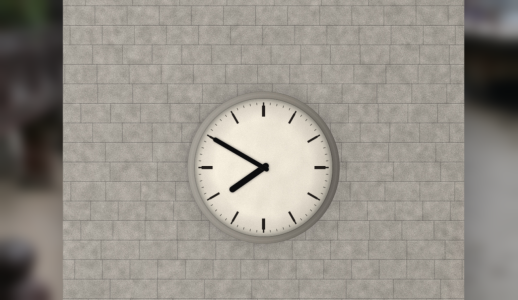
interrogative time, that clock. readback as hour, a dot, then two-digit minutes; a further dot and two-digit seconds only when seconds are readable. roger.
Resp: 7.50
